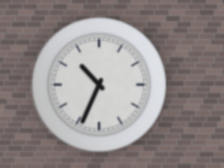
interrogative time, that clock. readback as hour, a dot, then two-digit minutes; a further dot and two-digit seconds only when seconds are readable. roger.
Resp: 10.34
